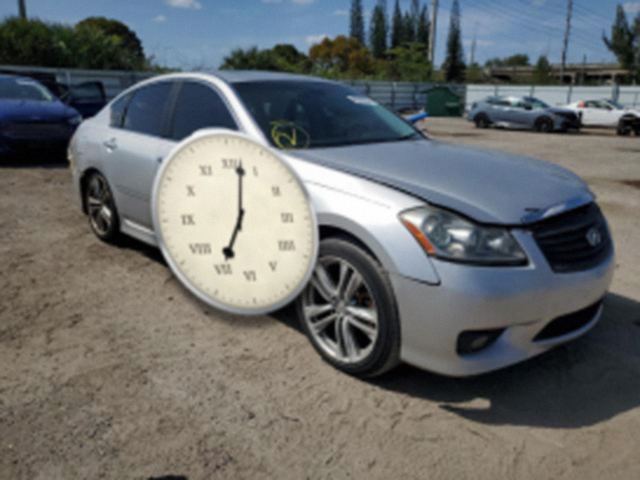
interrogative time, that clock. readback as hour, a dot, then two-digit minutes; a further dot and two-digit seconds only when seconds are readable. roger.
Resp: 7.02
